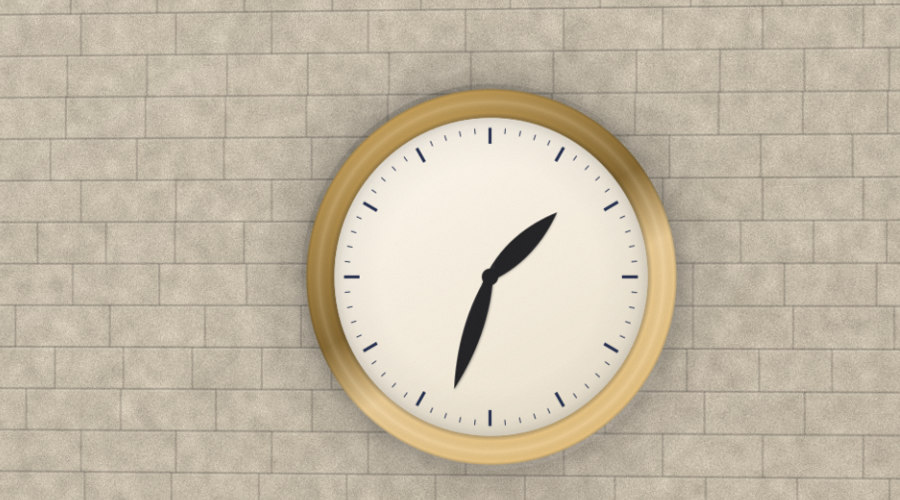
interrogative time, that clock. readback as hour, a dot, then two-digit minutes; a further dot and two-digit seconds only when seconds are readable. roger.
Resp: 1.33
